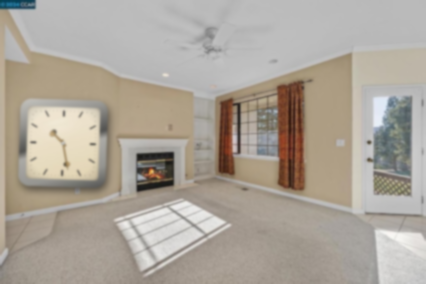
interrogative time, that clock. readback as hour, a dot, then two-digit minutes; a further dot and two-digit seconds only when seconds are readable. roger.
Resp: 10.28
